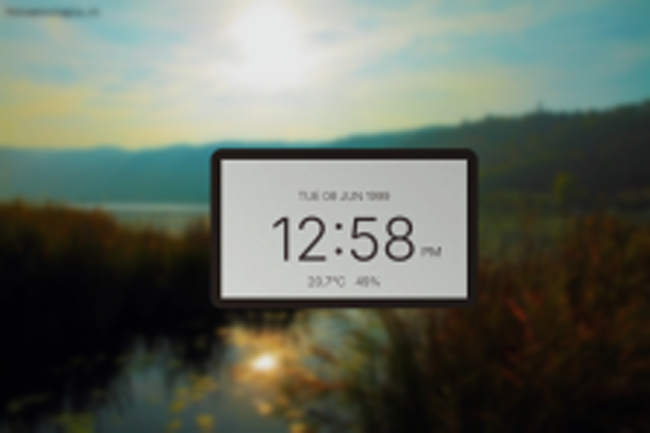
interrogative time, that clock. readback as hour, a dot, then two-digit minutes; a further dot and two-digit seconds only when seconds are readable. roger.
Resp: 12.58
